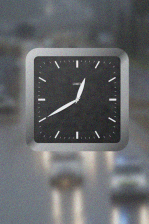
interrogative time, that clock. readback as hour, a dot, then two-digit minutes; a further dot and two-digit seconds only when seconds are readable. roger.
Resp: 12.40
